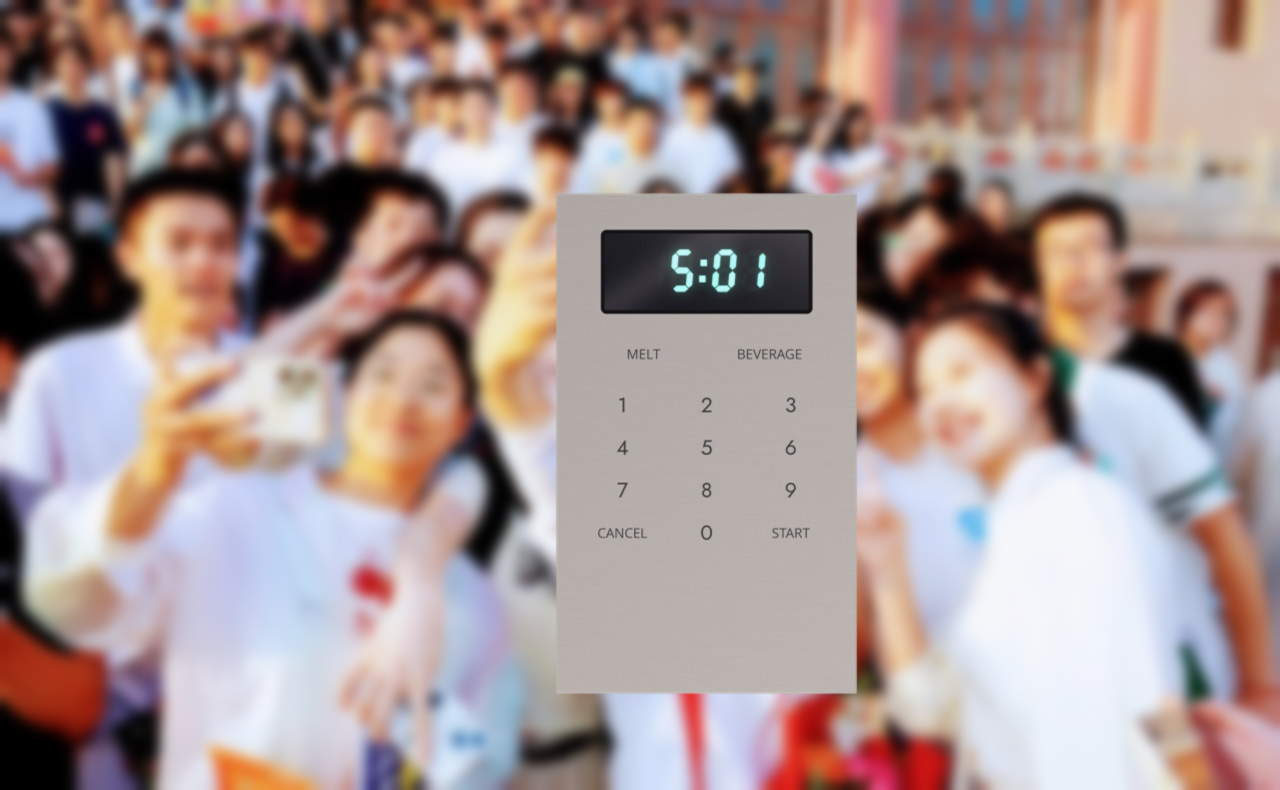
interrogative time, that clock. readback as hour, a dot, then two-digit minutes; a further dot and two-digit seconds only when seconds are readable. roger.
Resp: 5.01
